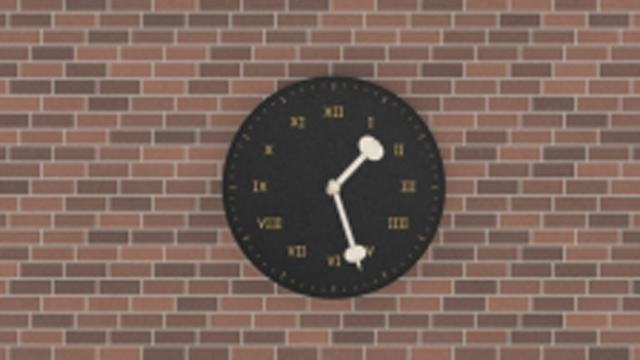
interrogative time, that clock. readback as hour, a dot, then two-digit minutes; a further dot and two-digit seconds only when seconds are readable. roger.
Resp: 1.27
